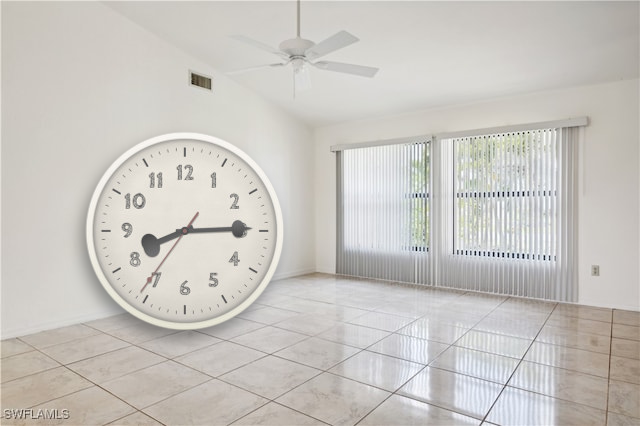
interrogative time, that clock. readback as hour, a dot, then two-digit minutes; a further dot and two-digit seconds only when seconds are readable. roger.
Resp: 8.14.36
